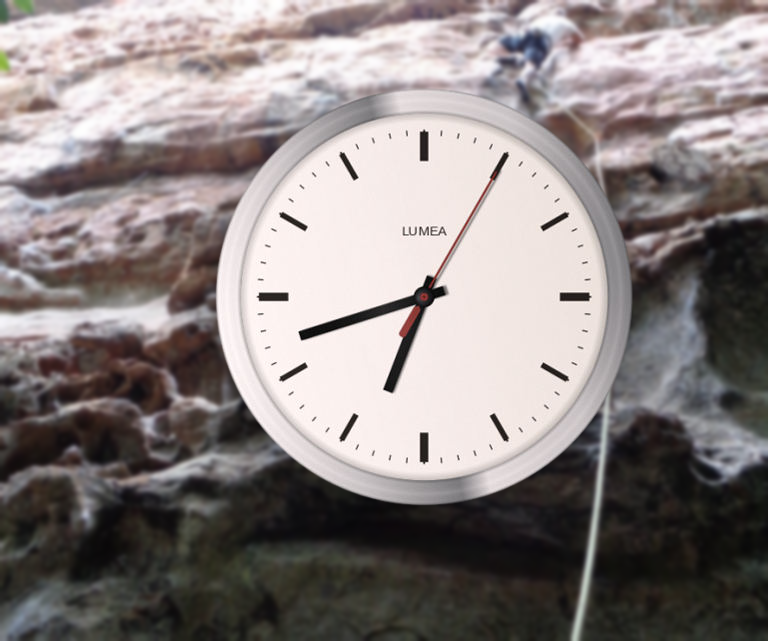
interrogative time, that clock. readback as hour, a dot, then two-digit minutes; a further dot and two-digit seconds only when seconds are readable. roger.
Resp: 6.42.05
